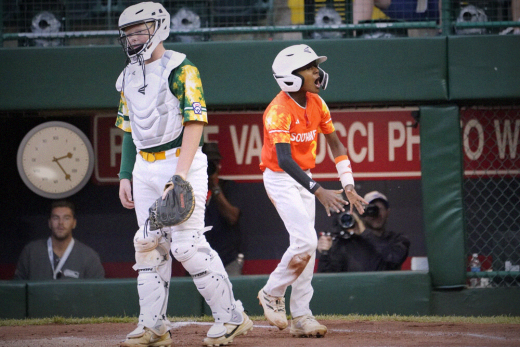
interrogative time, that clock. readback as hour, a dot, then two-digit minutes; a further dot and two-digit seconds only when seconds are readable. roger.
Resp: 2.24
